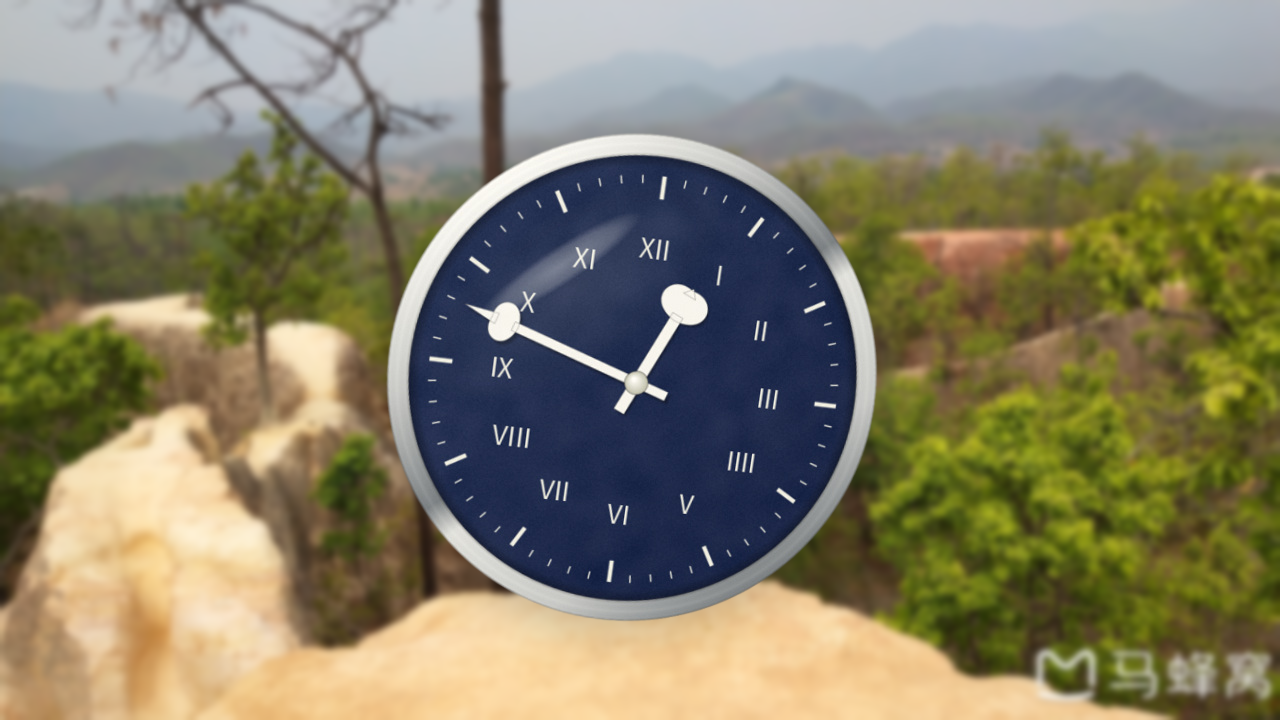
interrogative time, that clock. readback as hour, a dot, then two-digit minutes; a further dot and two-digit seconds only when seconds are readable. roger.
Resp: 12.48
